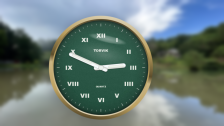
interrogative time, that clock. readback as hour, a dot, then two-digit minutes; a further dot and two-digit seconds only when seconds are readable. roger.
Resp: 2.49
